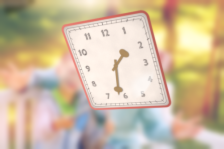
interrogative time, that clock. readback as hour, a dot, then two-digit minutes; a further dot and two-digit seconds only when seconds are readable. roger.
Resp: 1.32
